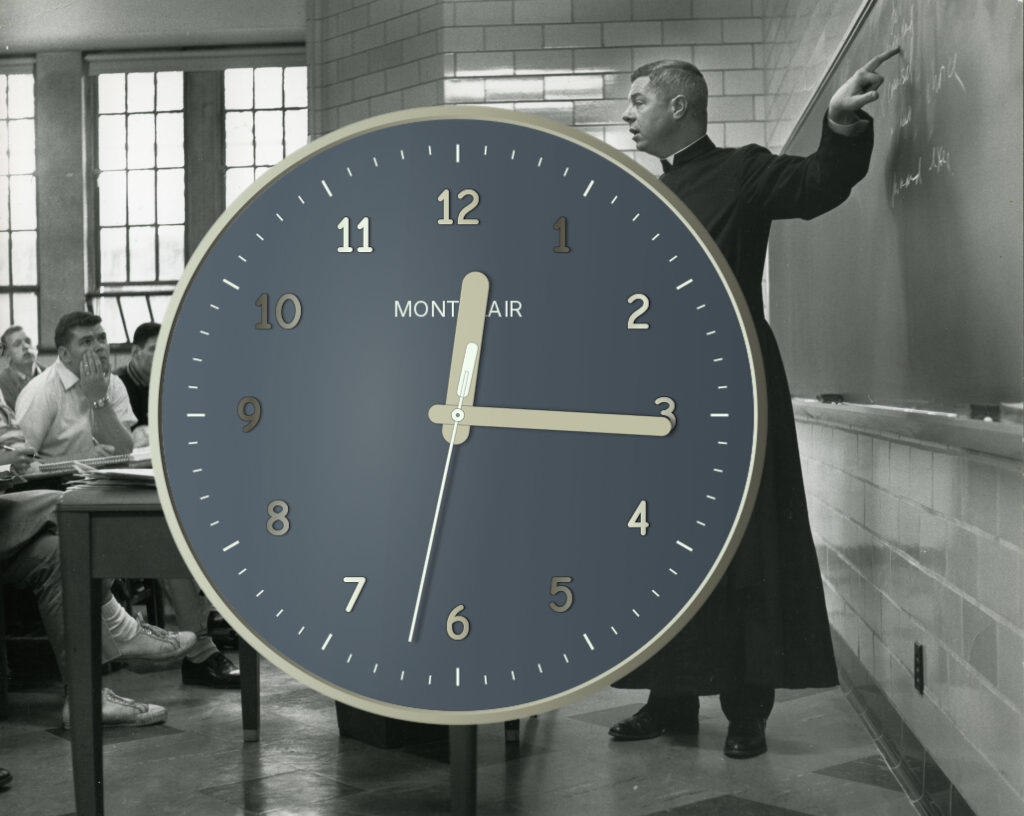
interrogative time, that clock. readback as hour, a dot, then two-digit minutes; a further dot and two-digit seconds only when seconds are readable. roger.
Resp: 12.15.32
